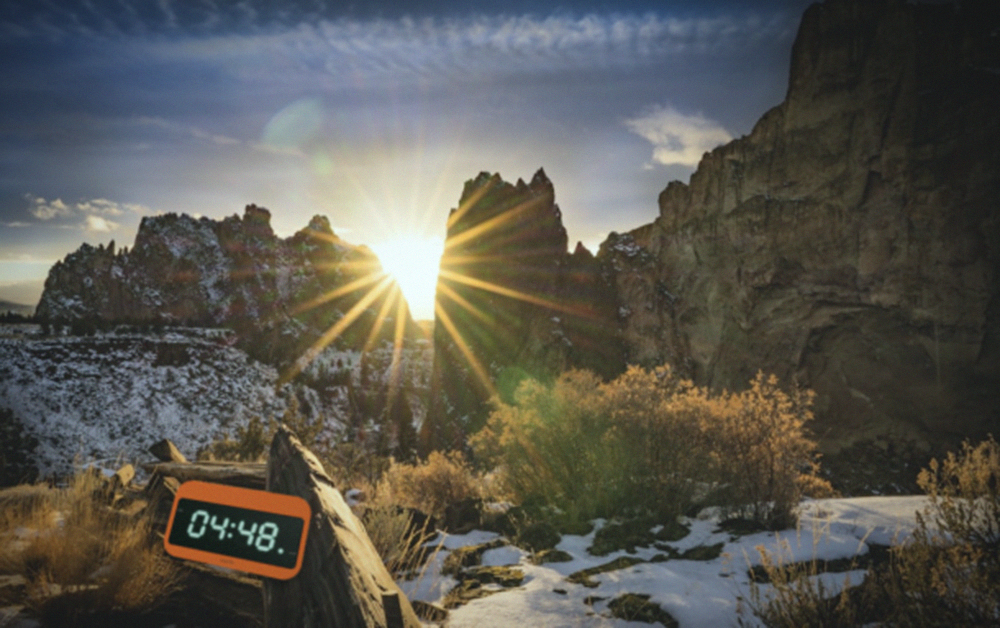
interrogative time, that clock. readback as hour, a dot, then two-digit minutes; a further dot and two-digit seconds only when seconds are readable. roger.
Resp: 4.48
